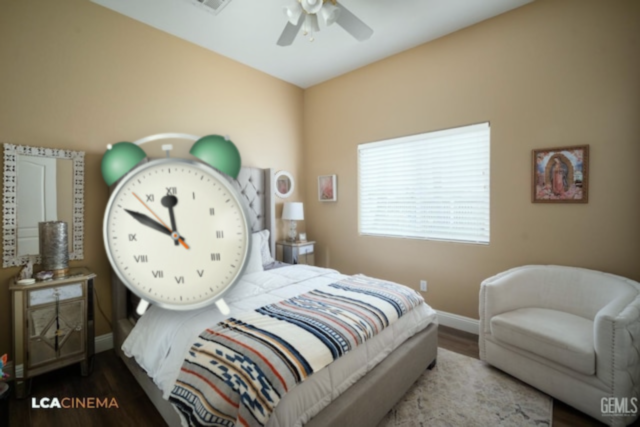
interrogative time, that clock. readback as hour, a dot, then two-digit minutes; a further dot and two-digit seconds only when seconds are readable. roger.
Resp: 11.49.53
